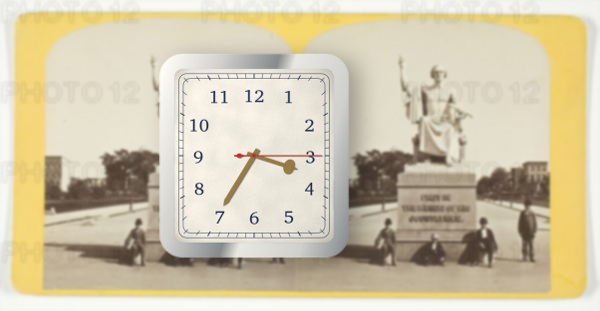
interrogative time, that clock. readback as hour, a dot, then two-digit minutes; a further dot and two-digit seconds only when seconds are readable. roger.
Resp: 3.35.15
